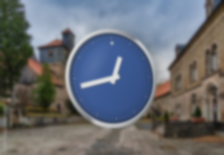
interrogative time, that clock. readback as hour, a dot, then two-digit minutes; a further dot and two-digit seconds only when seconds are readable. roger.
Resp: 12.43
